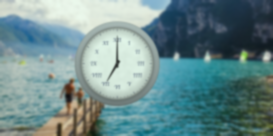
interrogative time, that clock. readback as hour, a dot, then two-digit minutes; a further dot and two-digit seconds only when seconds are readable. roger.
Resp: 7.00
